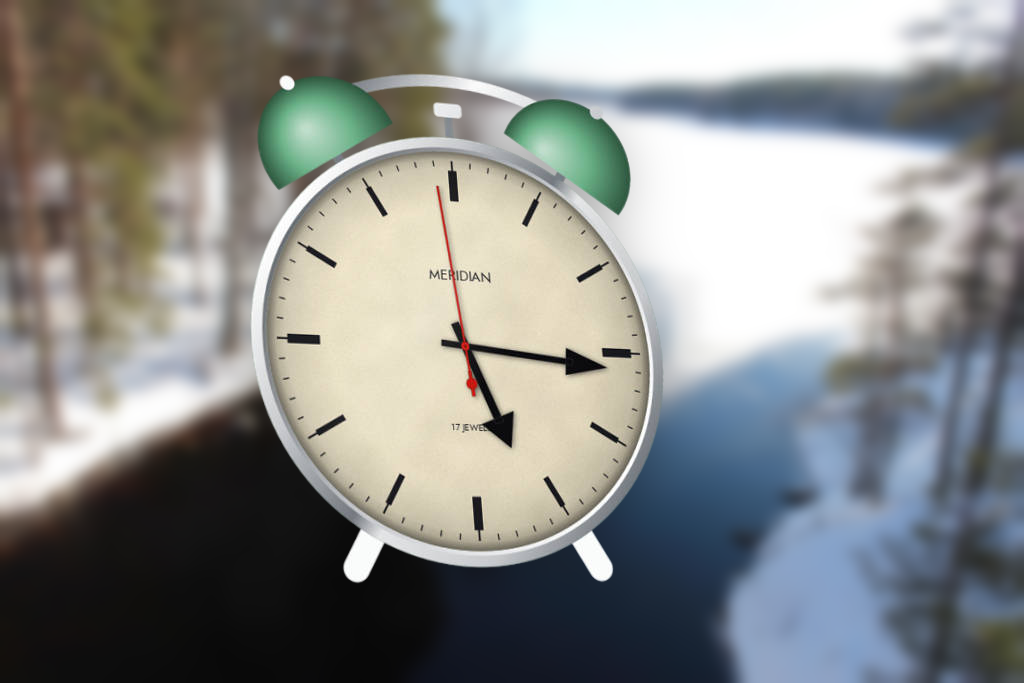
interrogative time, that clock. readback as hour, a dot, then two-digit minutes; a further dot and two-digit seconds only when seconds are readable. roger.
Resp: 5.15.59
